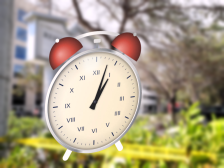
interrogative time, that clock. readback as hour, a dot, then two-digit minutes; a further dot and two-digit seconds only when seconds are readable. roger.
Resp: 1.03
